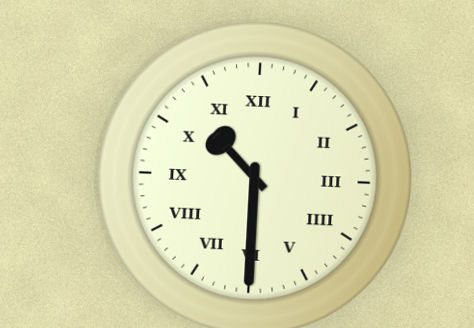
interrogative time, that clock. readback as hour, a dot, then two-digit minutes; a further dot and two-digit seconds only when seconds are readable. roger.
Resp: 10.30
